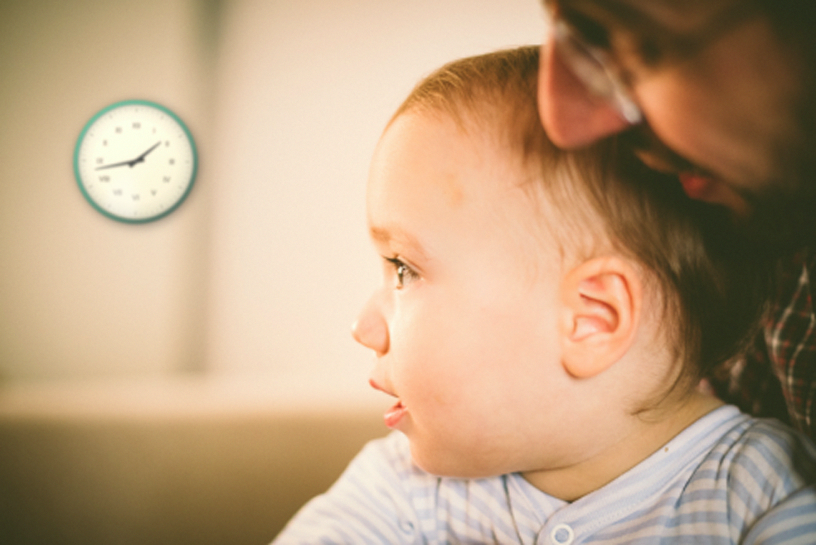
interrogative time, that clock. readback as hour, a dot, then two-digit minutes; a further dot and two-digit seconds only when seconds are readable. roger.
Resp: 1.43
